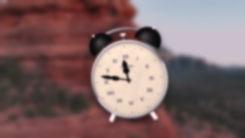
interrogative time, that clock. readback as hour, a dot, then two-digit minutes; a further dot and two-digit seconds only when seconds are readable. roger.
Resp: 11.47
